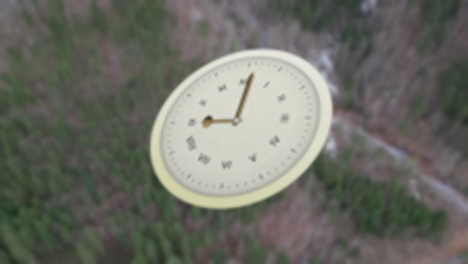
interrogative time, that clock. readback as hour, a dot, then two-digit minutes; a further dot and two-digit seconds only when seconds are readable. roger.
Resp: 9.01
